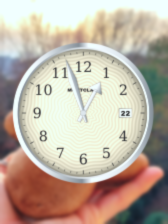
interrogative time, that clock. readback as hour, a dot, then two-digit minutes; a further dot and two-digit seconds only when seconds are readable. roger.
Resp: 12.57
